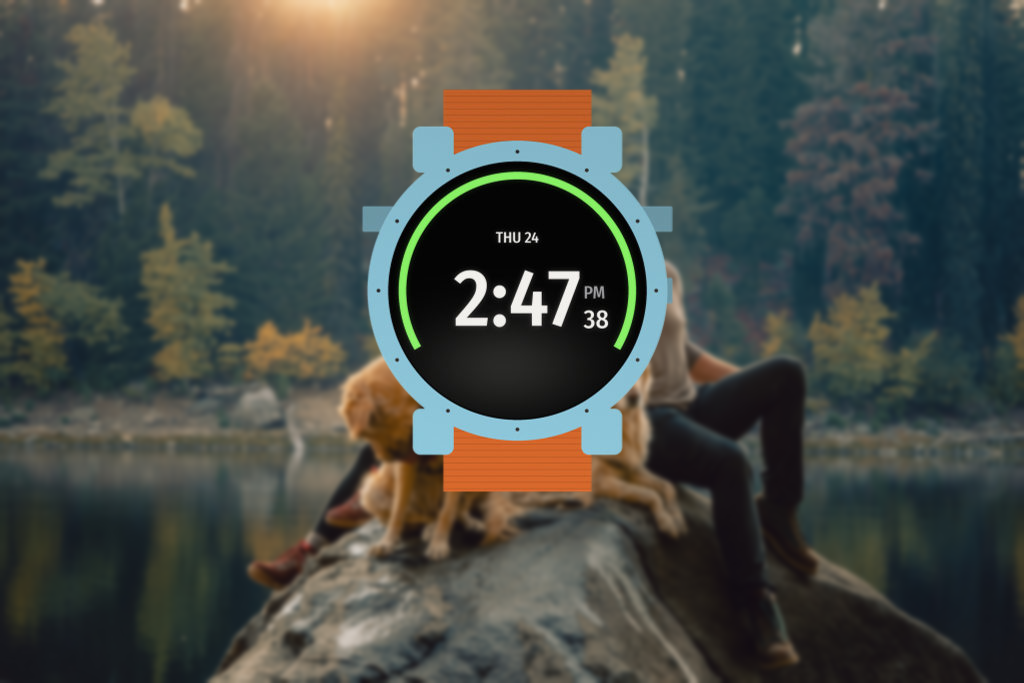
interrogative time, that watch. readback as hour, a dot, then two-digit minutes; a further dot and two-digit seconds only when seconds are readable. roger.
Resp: 2.47.38
